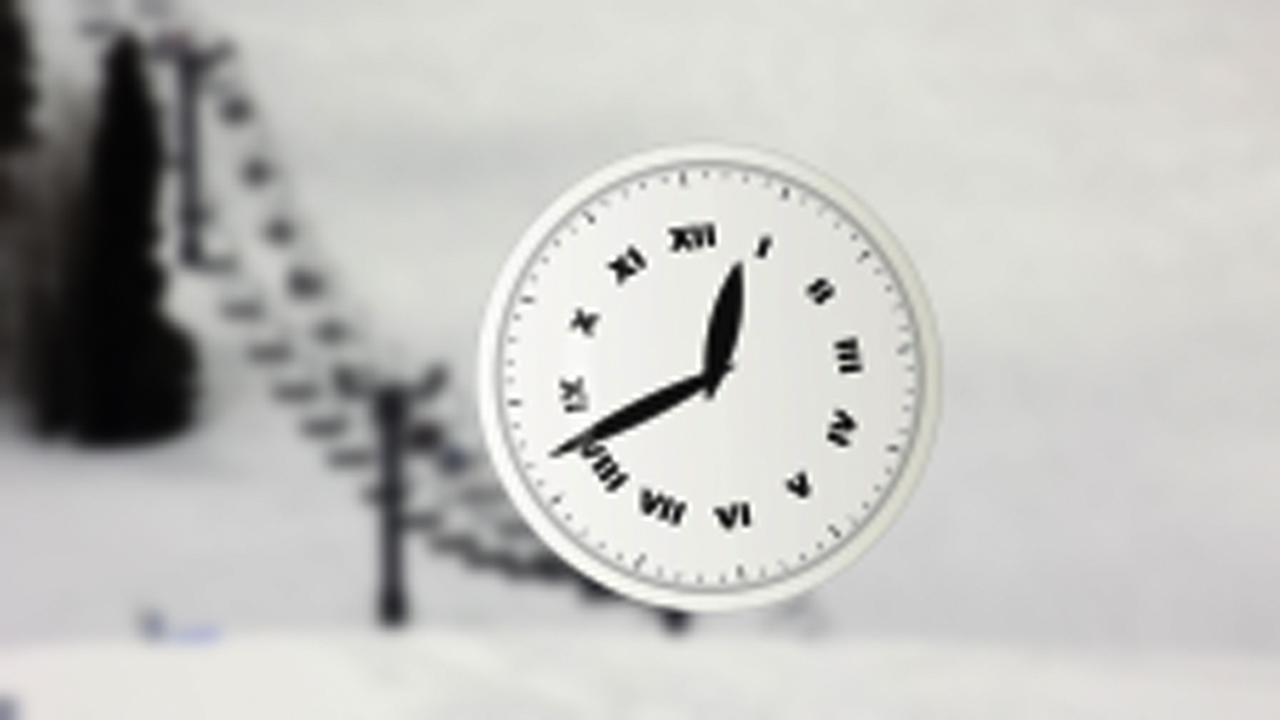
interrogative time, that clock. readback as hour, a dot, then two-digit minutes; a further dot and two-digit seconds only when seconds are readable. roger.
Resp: 12.42
